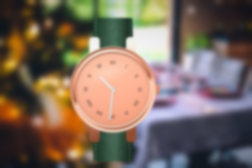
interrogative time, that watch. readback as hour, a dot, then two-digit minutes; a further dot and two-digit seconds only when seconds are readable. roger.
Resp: 10.31
